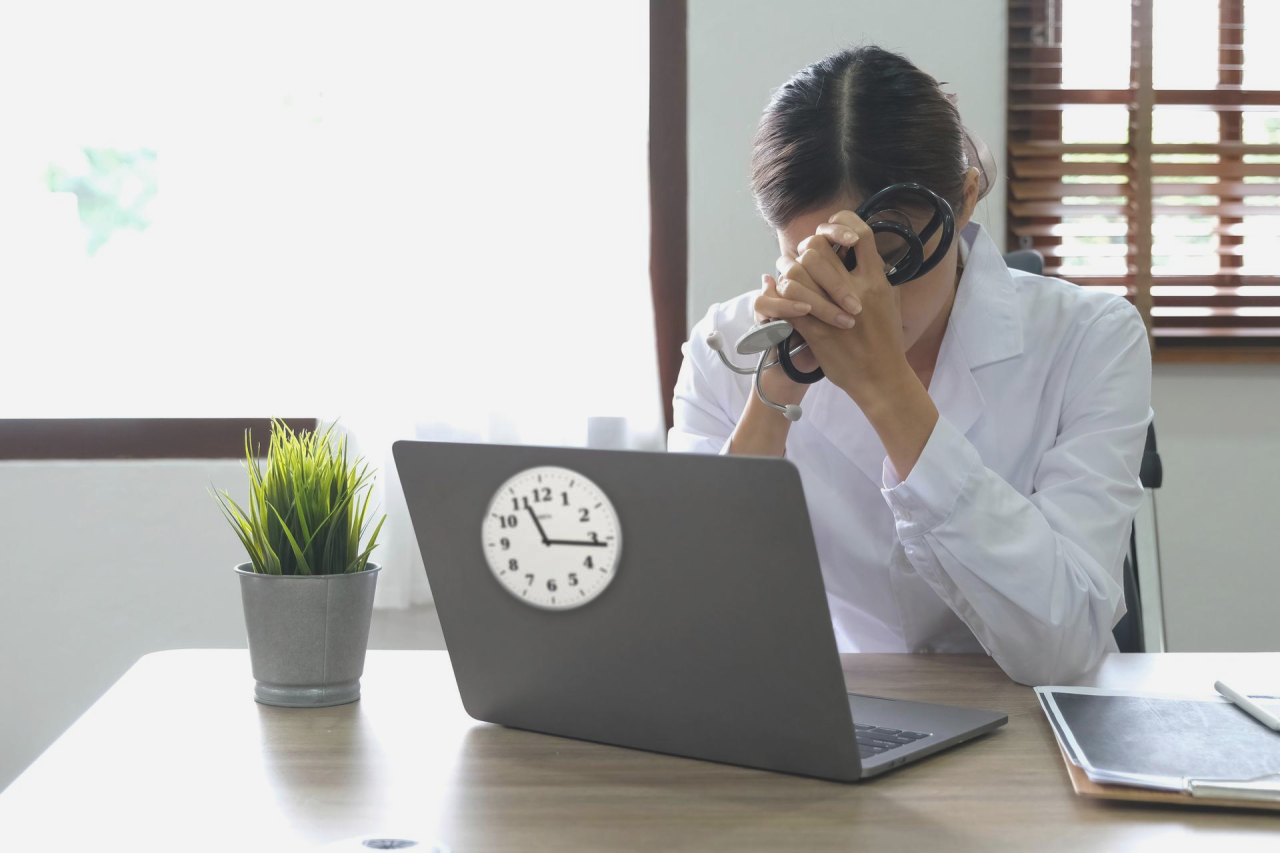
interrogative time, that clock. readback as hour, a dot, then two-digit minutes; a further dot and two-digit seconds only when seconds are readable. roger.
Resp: 11.16
